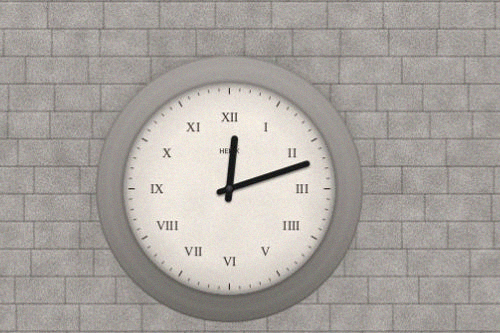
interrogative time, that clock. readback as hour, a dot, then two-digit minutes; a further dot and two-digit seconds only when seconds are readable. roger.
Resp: 12.12
